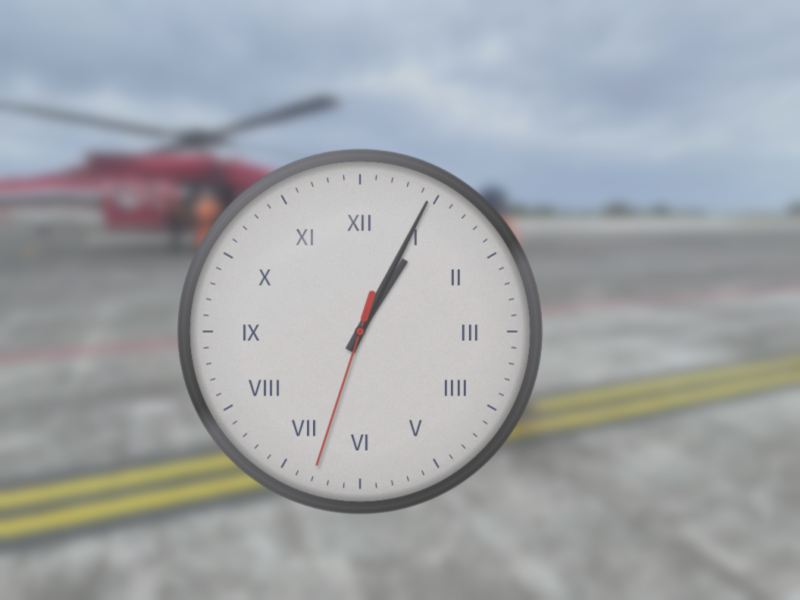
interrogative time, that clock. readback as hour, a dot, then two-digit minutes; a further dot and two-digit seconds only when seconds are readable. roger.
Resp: 1.04.33
